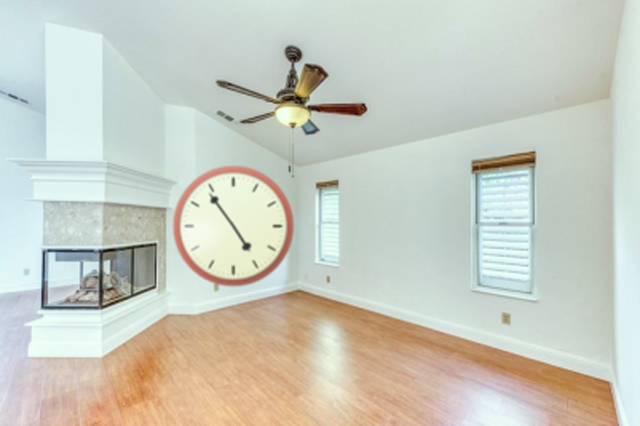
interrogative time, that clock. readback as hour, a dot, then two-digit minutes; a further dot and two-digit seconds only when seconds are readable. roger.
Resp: 4.54
